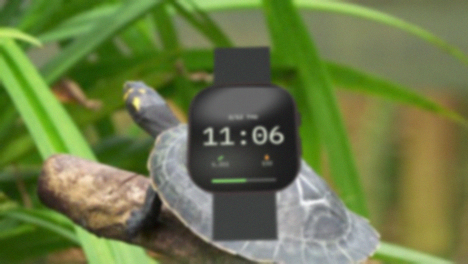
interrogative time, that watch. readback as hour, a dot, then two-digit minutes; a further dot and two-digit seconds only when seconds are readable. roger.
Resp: 11.06
